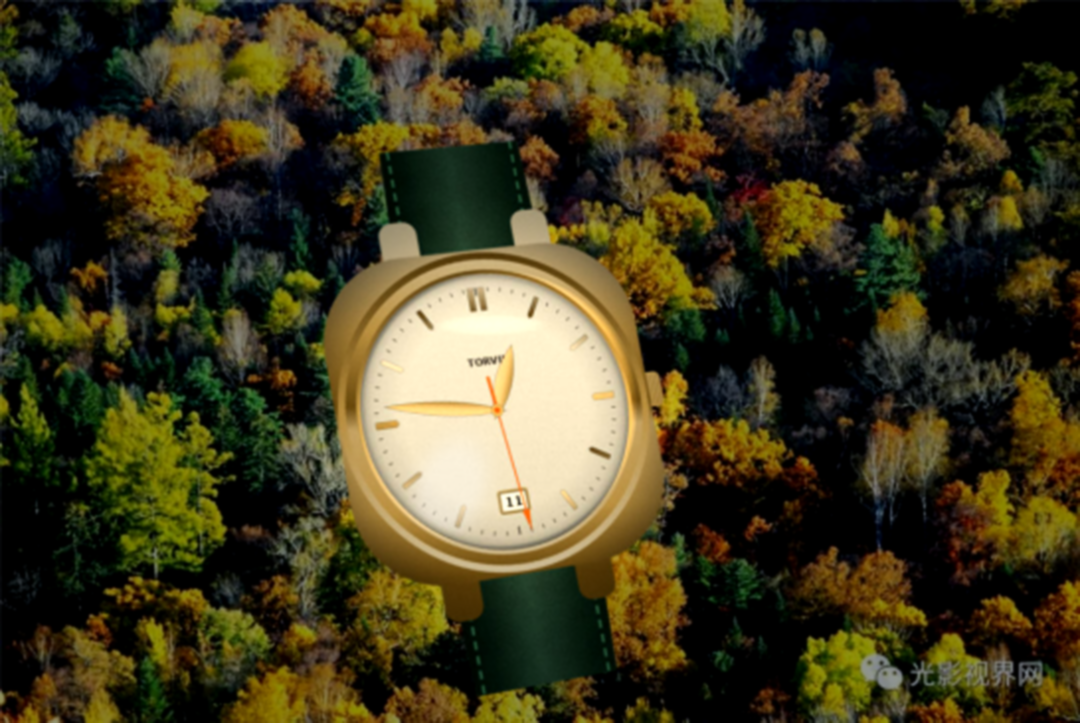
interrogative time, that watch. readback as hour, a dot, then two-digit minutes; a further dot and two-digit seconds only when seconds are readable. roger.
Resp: 12.46.29
